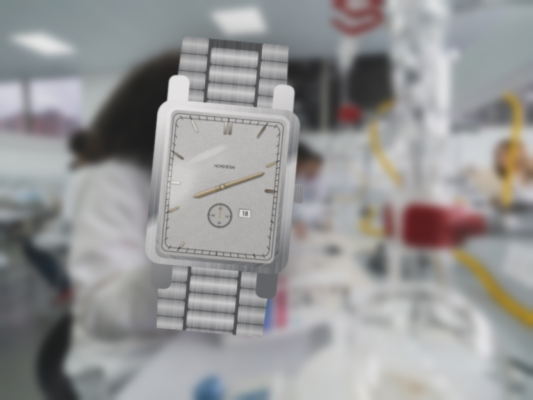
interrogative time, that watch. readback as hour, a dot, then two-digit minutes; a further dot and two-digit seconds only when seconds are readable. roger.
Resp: 8.11
